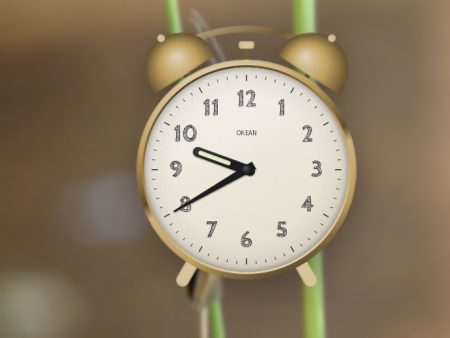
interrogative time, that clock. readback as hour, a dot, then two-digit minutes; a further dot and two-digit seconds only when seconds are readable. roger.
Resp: 9.40
